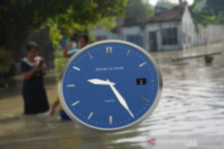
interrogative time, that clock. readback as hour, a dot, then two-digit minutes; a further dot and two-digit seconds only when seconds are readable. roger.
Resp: 9.25
